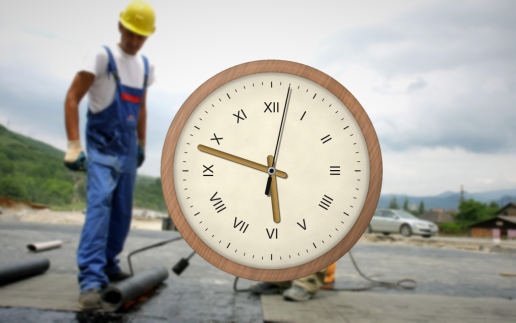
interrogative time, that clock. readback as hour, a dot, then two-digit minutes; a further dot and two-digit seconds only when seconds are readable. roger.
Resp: 5.48.02
